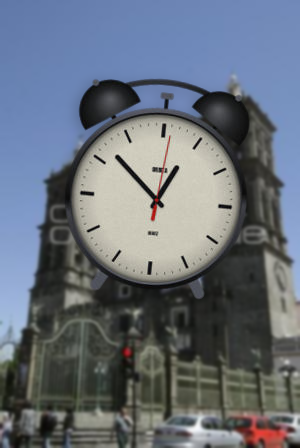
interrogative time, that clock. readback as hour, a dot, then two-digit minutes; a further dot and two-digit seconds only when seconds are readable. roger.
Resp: 12.52.01
